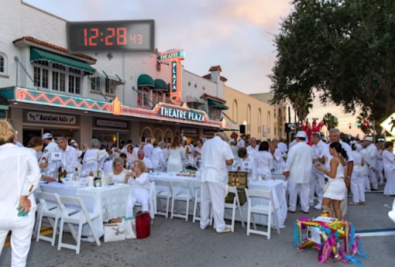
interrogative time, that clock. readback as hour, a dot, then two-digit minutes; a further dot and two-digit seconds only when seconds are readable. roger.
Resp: 12.28.43
